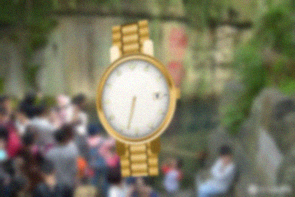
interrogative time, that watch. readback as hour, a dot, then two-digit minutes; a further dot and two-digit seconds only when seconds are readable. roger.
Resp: 6.33
